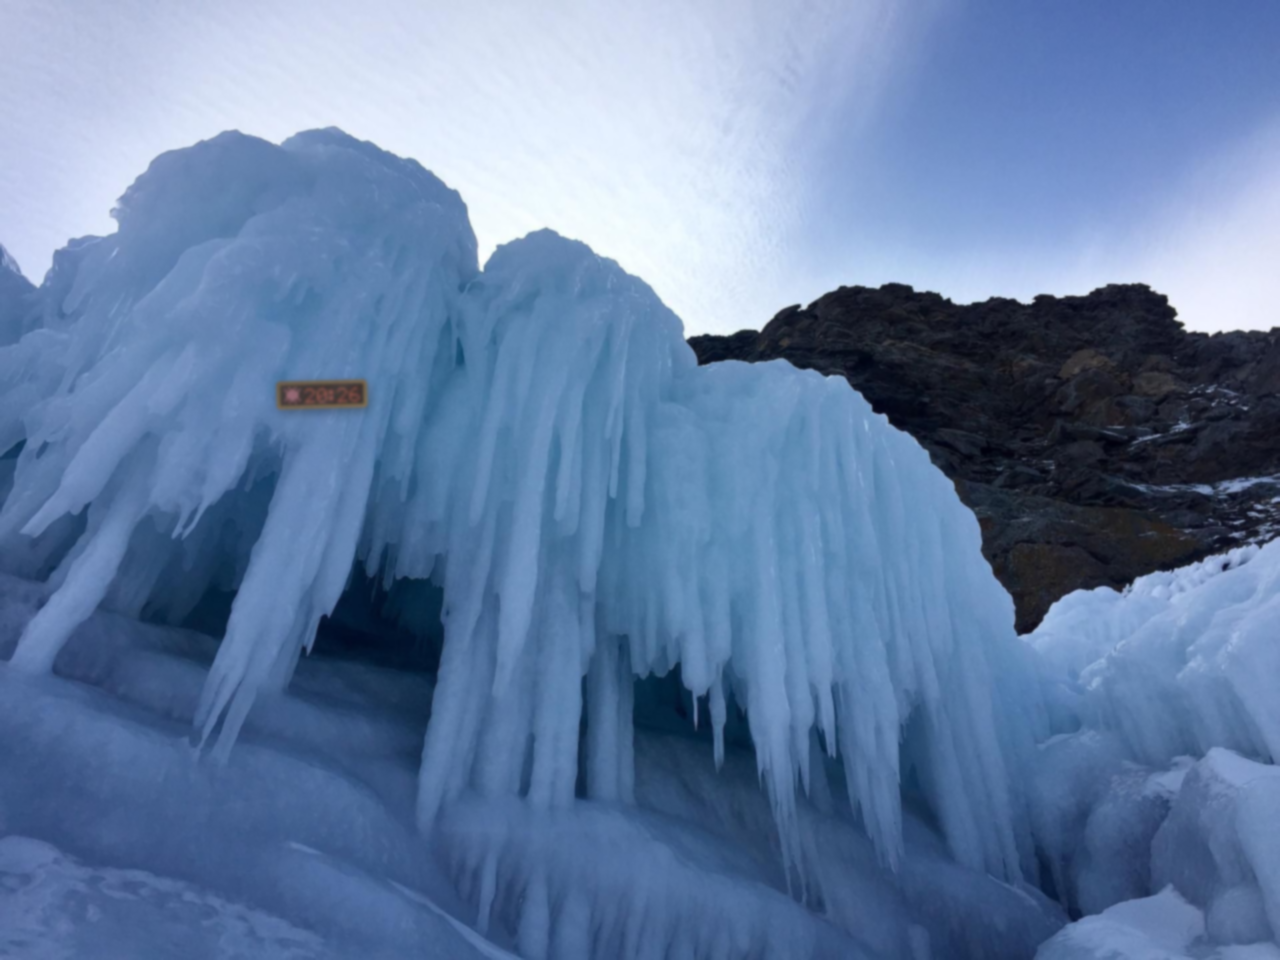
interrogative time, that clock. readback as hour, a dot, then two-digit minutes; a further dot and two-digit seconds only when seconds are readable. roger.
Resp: 20.26
